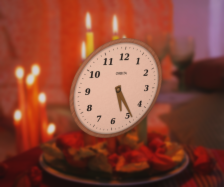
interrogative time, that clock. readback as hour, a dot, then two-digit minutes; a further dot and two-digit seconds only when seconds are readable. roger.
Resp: 5.24
